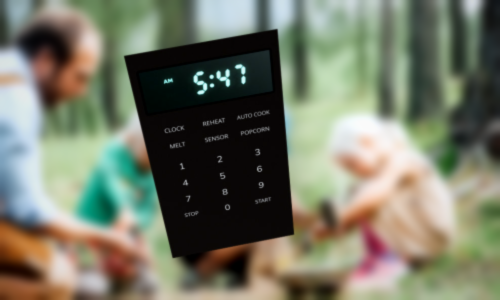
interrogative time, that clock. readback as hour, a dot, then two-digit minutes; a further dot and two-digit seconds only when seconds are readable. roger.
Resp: 5.47
